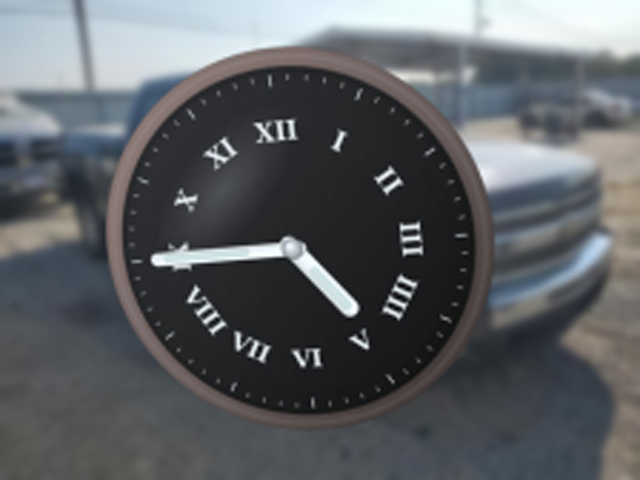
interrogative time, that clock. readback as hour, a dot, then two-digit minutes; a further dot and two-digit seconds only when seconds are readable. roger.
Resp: 4.45
